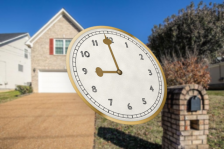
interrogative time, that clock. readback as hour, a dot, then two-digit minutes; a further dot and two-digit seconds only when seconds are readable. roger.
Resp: 8.59
